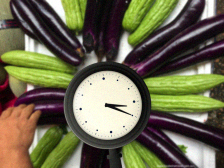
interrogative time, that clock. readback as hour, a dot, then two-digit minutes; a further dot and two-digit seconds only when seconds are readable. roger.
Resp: 3.20
